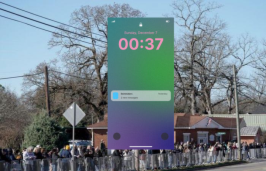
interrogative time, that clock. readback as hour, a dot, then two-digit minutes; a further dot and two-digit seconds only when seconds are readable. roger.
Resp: 0.37
